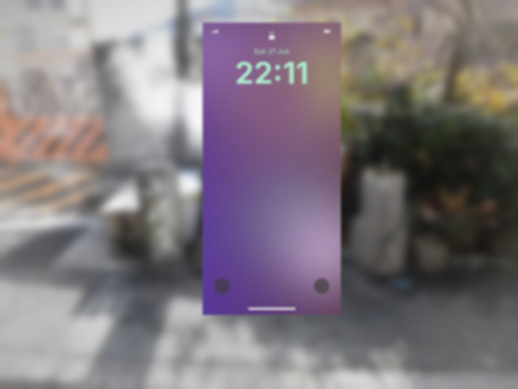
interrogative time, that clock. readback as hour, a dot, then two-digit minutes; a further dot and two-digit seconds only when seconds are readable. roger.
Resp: 22.11
